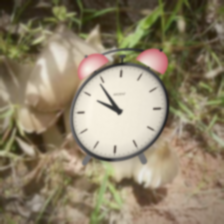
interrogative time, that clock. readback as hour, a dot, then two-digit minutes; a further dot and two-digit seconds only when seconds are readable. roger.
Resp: 9.54
